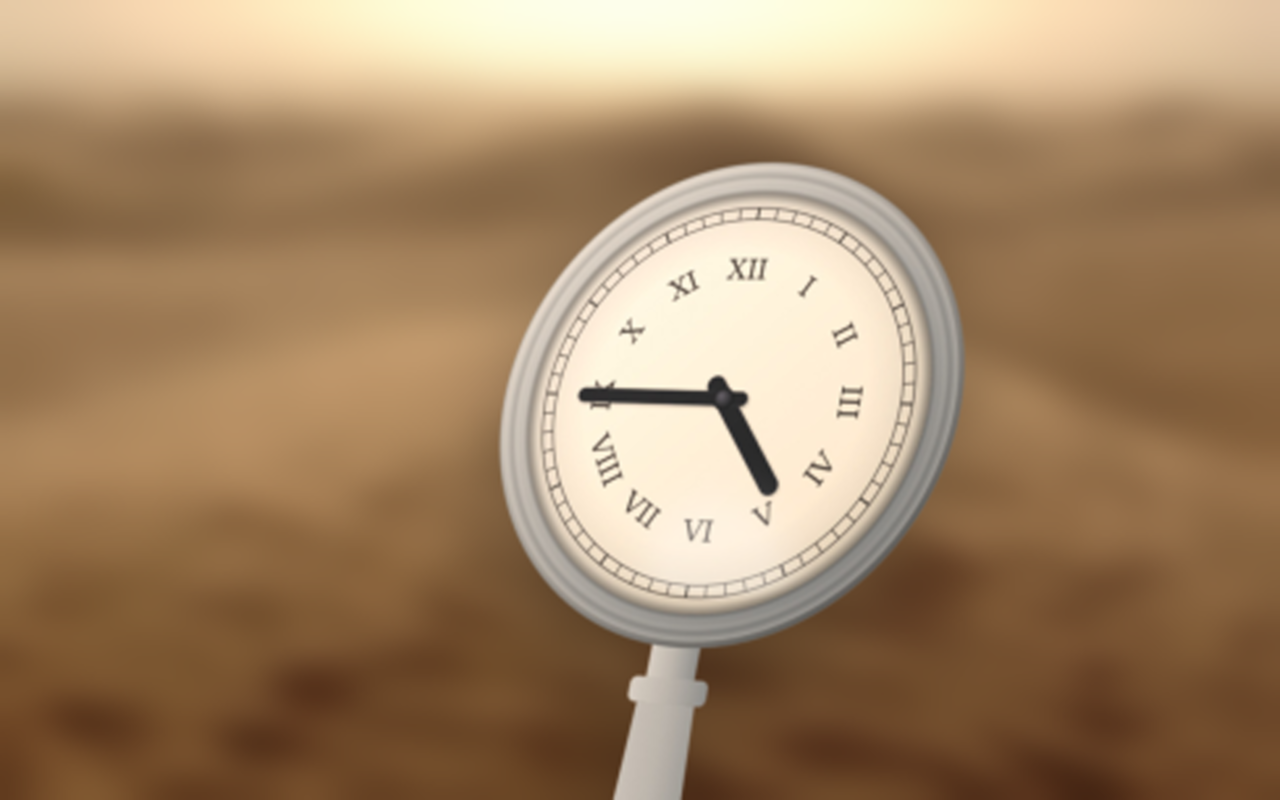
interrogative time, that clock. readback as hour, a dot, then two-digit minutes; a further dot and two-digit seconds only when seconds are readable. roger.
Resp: 4.45
